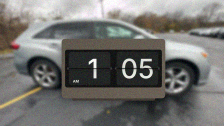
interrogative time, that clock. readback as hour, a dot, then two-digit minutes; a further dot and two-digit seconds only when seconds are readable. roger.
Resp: 1.05
